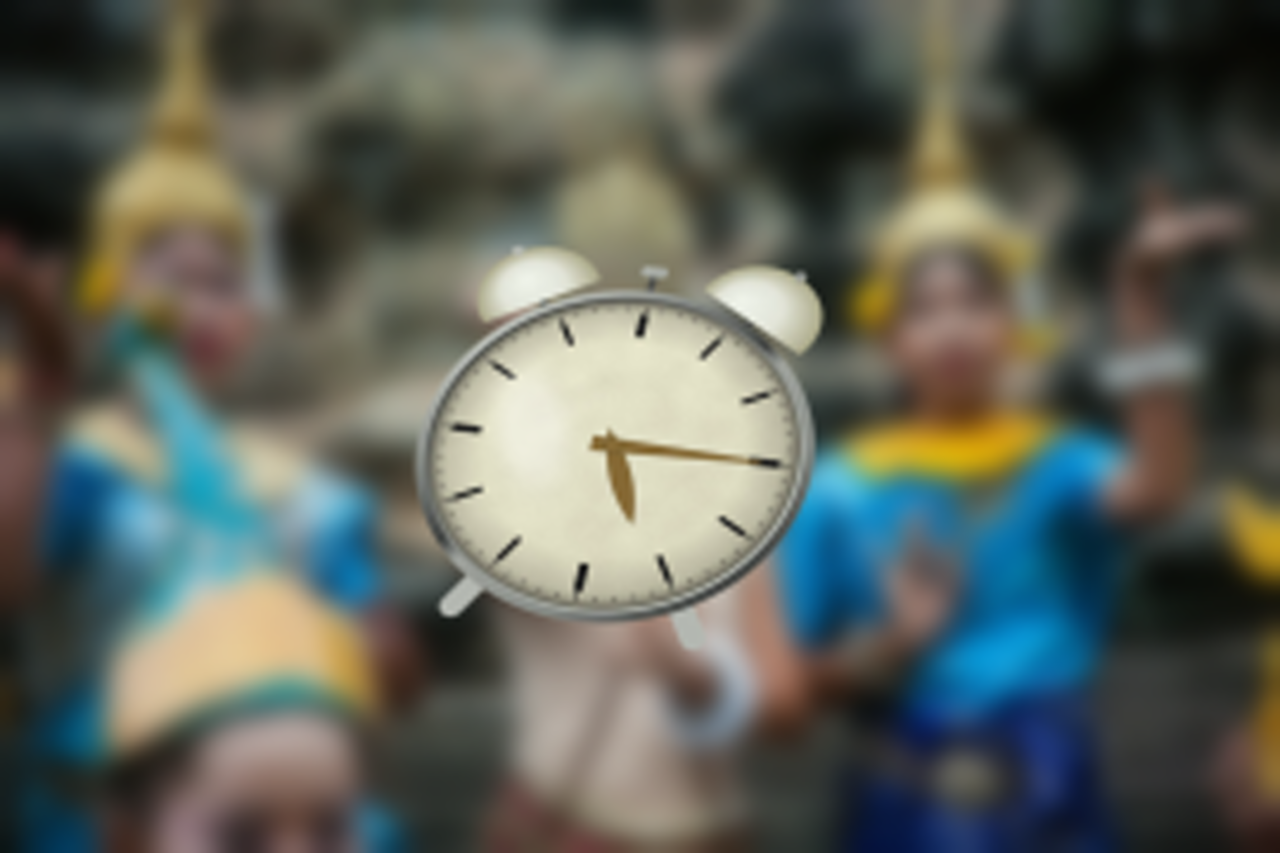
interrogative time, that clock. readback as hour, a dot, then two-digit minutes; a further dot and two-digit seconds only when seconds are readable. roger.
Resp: 5.15
